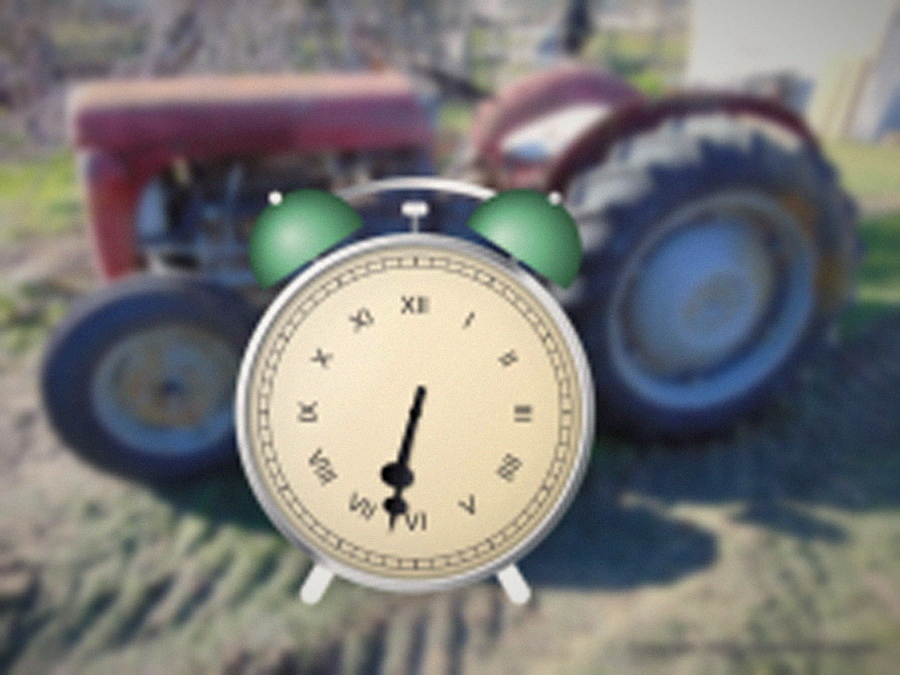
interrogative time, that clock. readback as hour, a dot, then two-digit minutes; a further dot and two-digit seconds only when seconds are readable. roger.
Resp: 6.32
